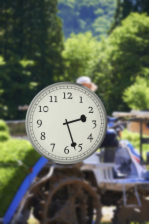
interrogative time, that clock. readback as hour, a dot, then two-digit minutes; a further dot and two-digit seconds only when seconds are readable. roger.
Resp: 2.27
